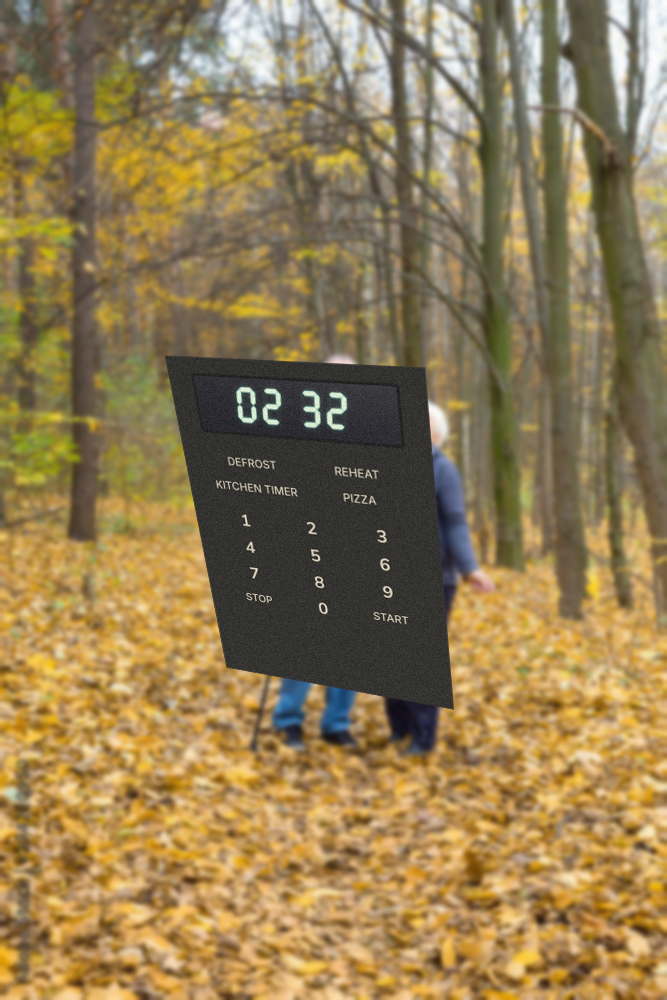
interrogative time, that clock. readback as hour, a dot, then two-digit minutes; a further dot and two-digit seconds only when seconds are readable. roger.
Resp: 2.32
